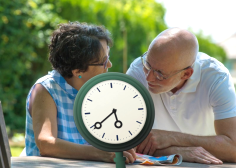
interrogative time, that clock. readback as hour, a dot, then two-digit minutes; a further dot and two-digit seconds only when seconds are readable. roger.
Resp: 5.39
